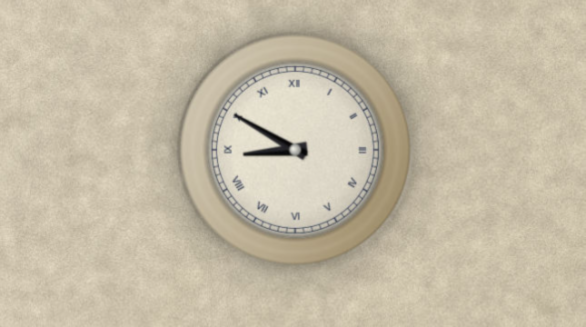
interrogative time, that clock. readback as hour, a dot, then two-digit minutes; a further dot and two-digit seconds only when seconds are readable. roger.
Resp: 8.50
